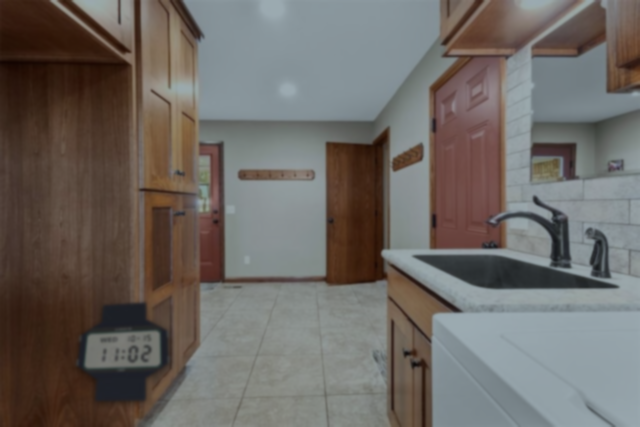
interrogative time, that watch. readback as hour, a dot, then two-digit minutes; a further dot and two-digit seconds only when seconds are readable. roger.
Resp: 11.02
